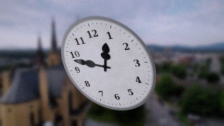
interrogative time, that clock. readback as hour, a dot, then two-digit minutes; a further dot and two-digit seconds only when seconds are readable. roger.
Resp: 12.48
